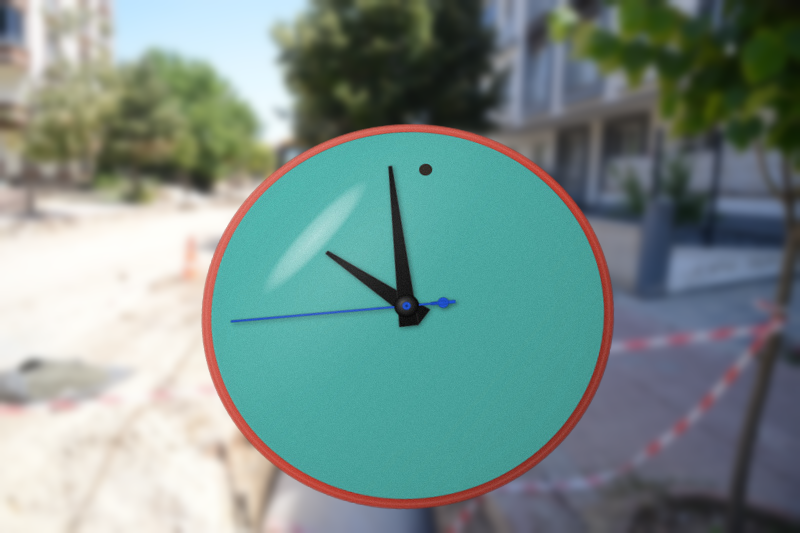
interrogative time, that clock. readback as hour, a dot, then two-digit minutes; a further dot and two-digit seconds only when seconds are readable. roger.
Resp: 9.57.43
